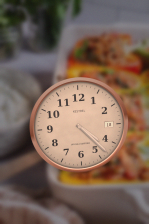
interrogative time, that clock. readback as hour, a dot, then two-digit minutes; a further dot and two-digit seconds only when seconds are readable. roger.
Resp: 4.23
